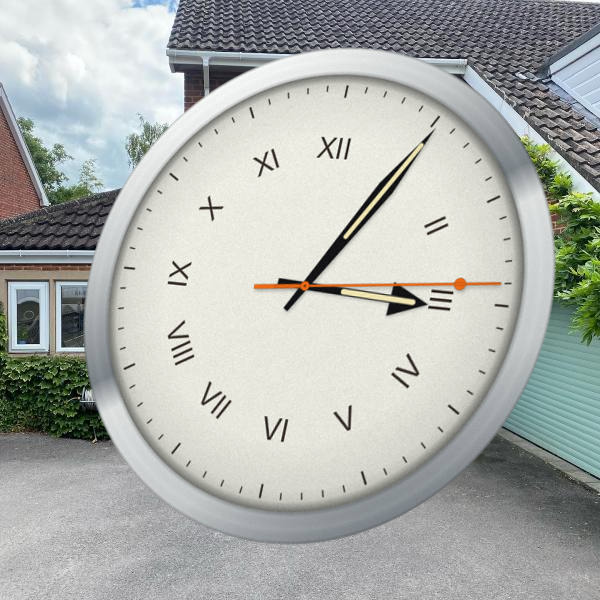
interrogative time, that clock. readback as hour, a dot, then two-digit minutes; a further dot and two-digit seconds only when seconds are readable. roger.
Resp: 3.05.14
